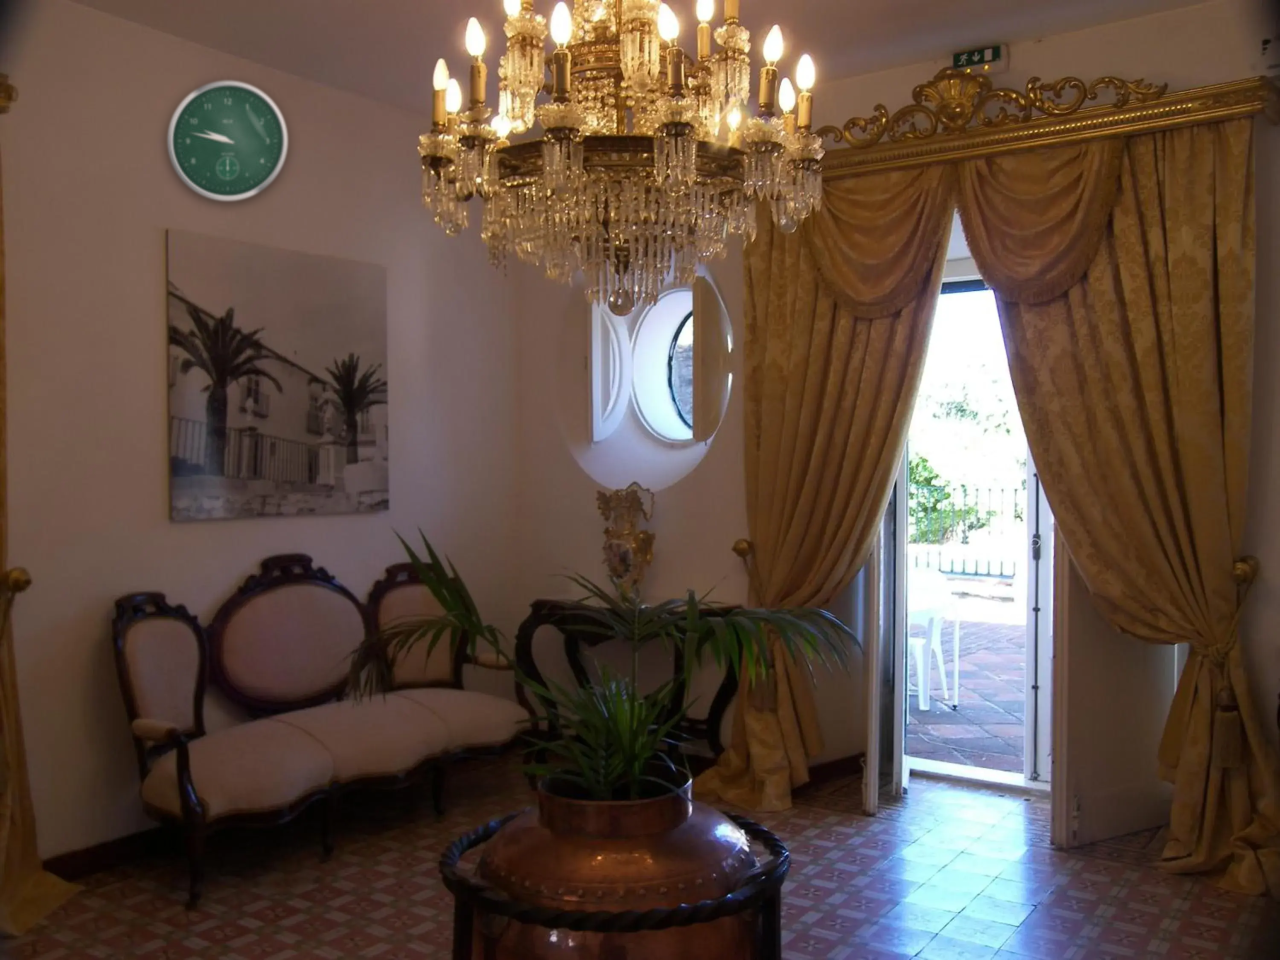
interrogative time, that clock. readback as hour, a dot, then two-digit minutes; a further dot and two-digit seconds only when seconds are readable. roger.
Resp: 9.47
